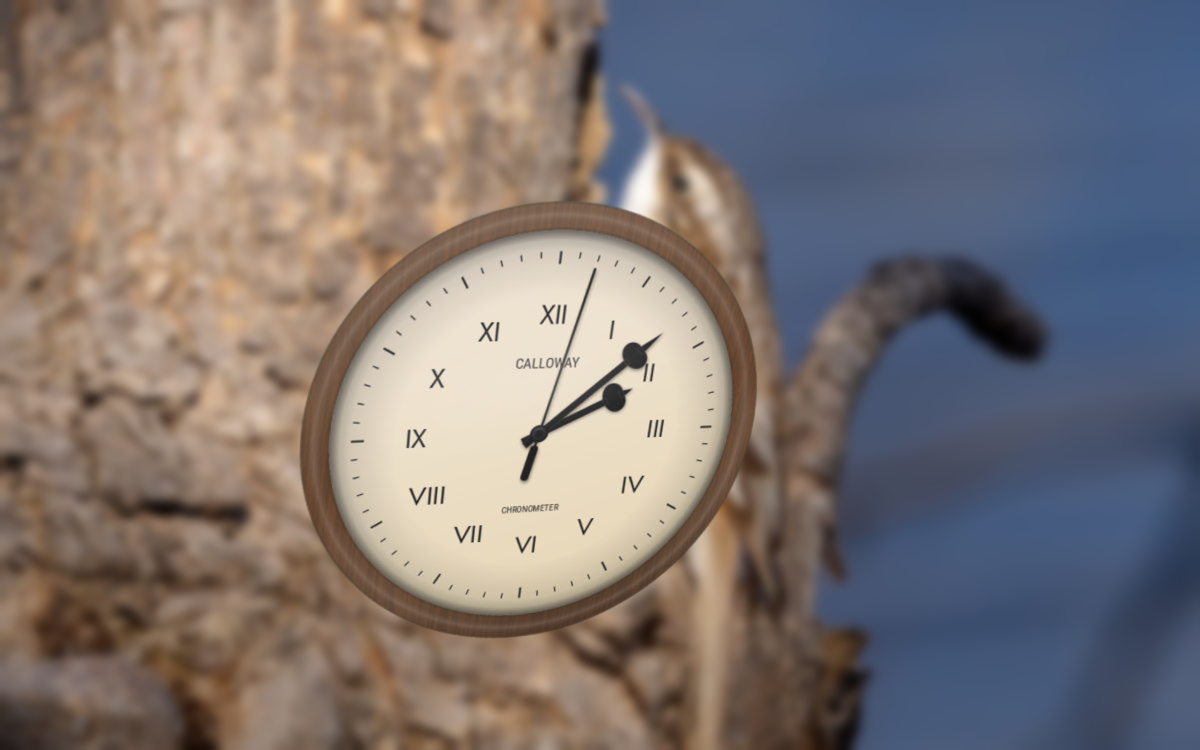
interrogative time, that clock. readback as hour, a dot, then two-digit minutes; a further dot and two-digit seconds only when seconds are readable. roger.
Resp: 2.08.02
